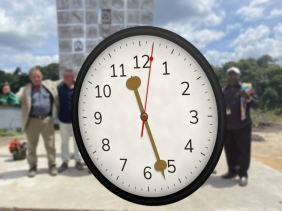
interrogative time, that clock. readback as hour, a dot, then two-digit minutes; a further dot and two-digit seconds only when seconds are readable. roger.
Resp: 11.27.02
